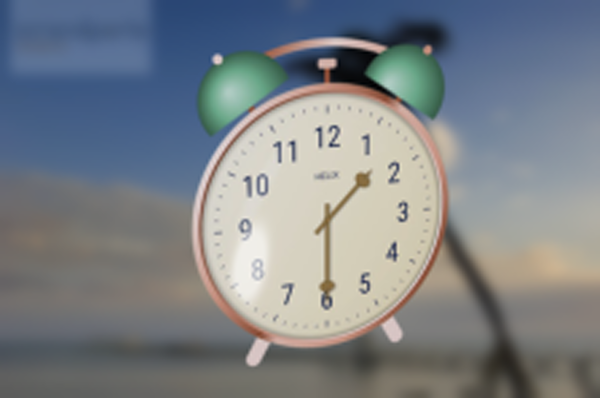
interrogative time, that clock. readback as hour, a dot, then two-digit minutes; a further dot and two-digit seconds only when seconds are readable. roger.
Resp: 1.30
